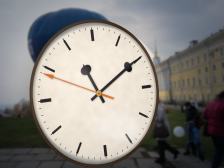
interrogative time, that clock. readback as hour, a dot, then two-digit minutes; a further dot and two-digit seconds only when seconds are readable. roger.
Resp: 11.09.49
